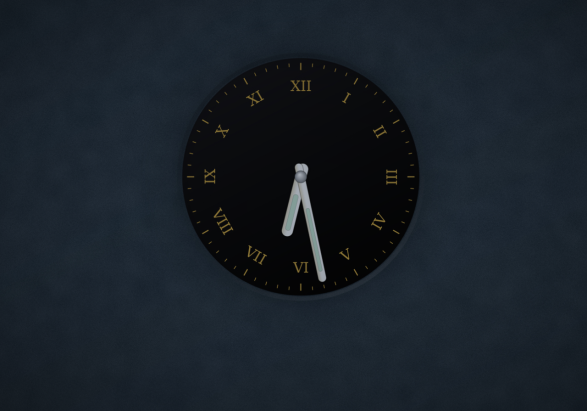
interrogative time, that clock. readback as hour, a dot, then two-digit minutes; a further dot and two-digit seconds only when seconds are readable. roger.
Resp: 6.28
